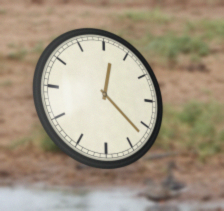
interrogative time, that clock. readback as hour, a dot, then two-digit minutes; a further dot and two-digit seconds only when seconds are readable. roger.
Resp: 12.22
